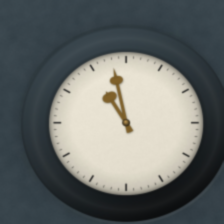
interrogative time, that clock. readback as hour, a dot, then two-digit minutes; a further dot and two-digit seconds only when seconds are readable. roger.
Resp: 10.58
